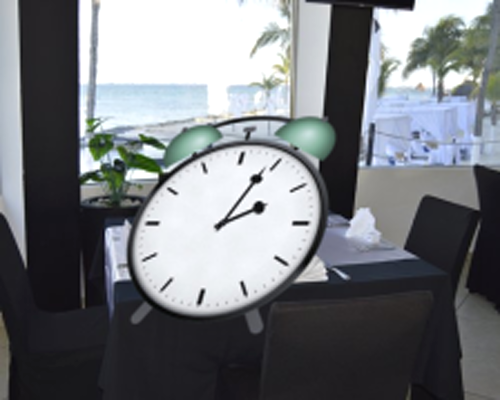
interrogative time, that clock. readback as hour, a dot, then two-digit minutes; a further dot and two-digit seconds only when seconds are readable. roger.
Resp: 2.04
